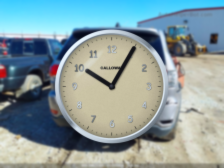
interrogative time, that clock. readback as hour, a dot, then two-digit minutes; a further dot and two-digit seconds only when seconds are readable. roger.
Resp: 10.05
